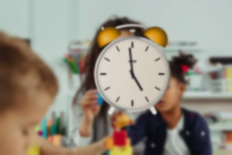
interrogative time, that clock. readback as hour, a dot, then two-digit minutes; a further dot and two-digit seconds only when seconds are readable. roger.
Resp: 4.59
